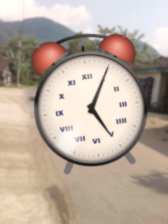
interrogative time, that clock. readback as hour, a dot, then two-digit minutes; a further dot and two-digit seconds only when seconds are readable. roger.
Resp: 5.05
